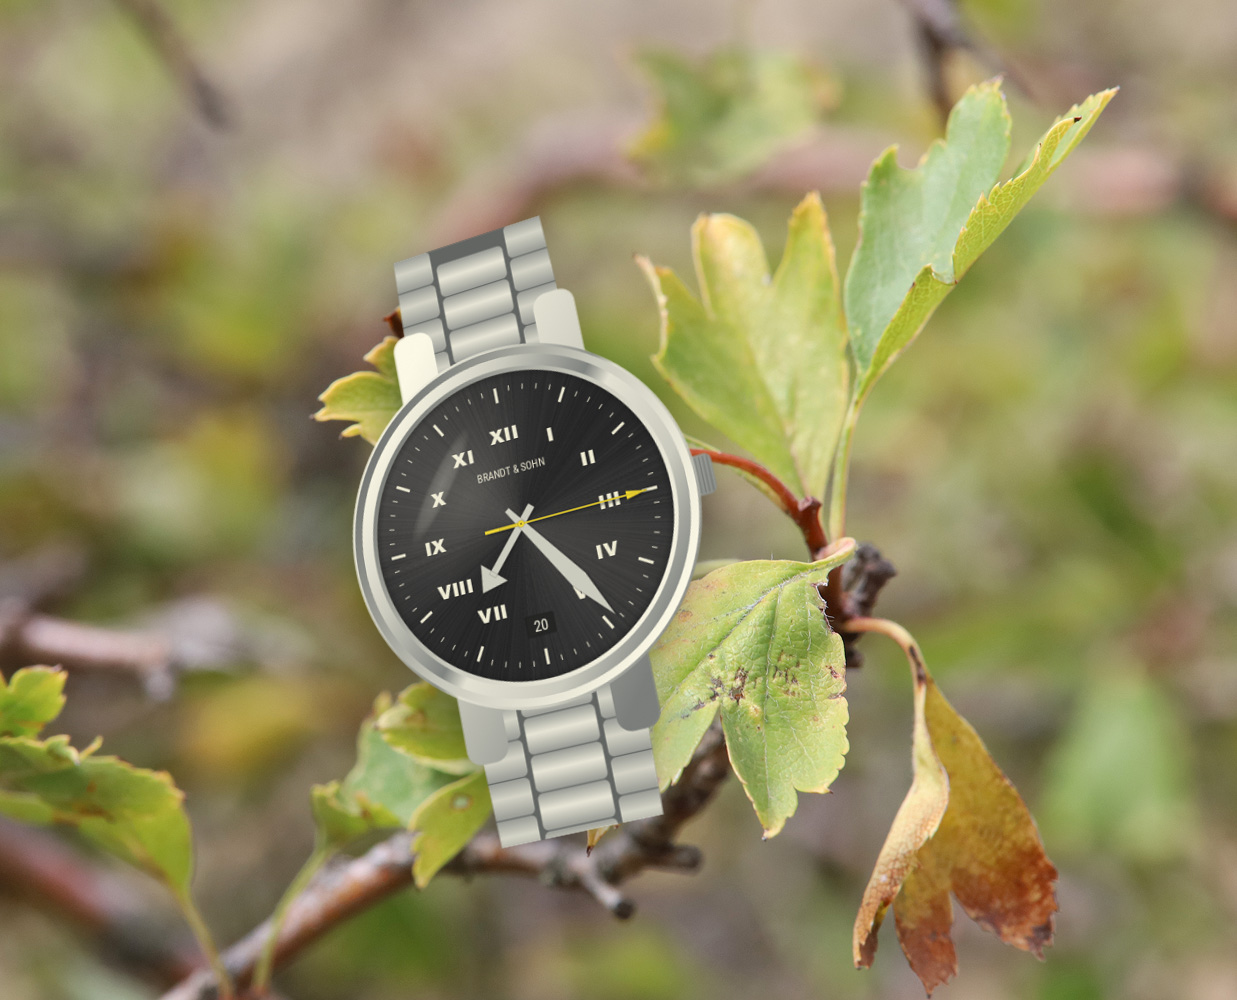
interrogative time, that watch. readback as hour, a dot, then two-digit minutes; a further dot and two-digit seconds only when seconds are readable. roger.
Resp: 7.24.15
